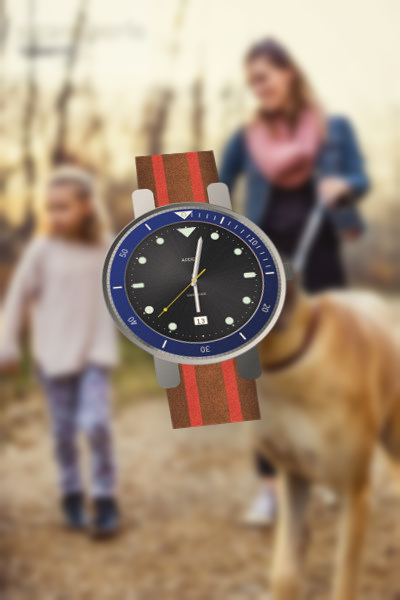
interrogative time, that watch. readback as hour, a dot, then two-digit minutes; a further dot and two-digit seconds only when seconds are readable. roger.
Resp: 6.02.38
